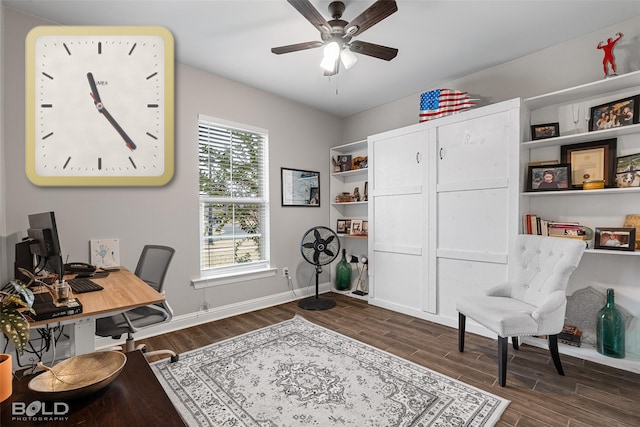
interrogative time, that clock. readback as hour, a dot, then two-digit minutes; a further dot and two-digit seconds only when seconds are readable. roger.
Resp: 11.23.24
